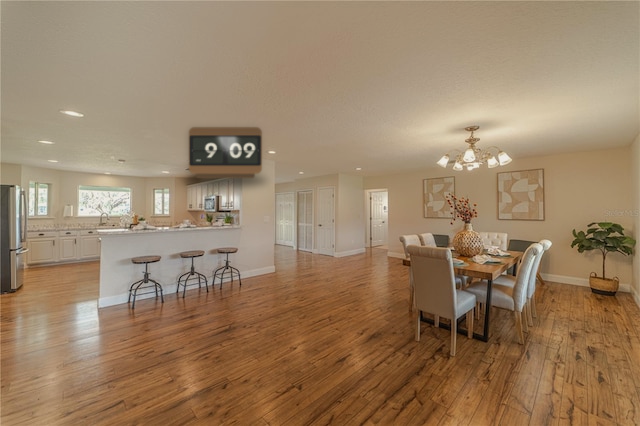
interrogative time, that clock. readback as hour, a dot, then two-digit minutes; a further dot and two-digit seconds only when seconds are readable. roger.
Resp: 9.09
